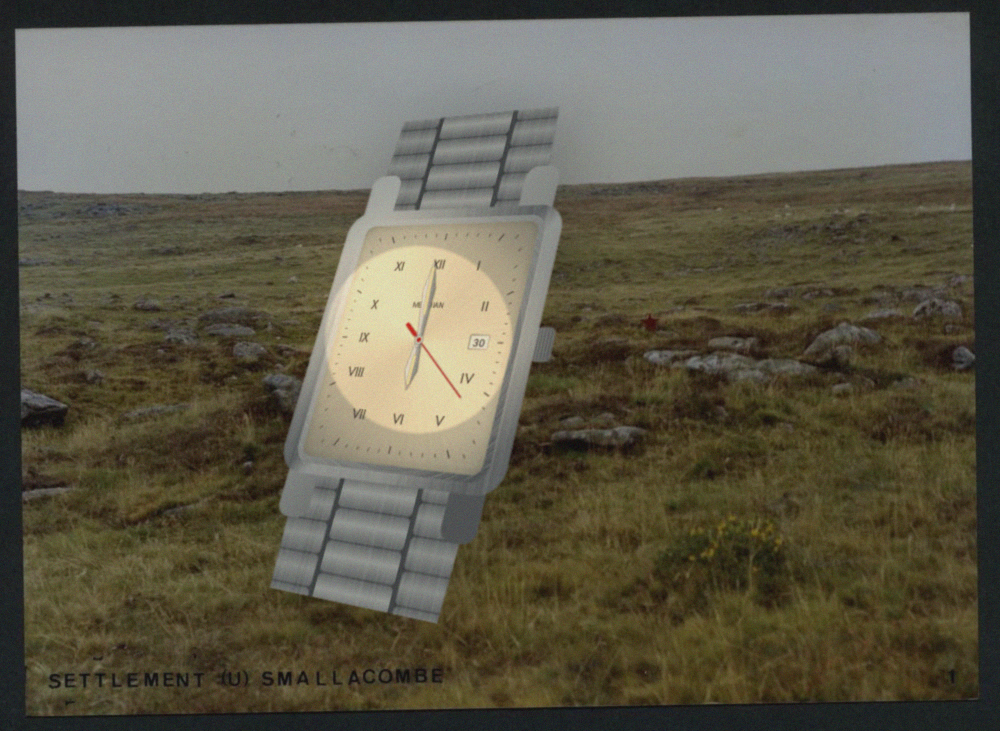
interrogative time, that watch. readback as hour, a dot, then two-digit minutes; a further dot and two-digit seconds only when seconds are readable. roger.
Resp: 5.59.22
